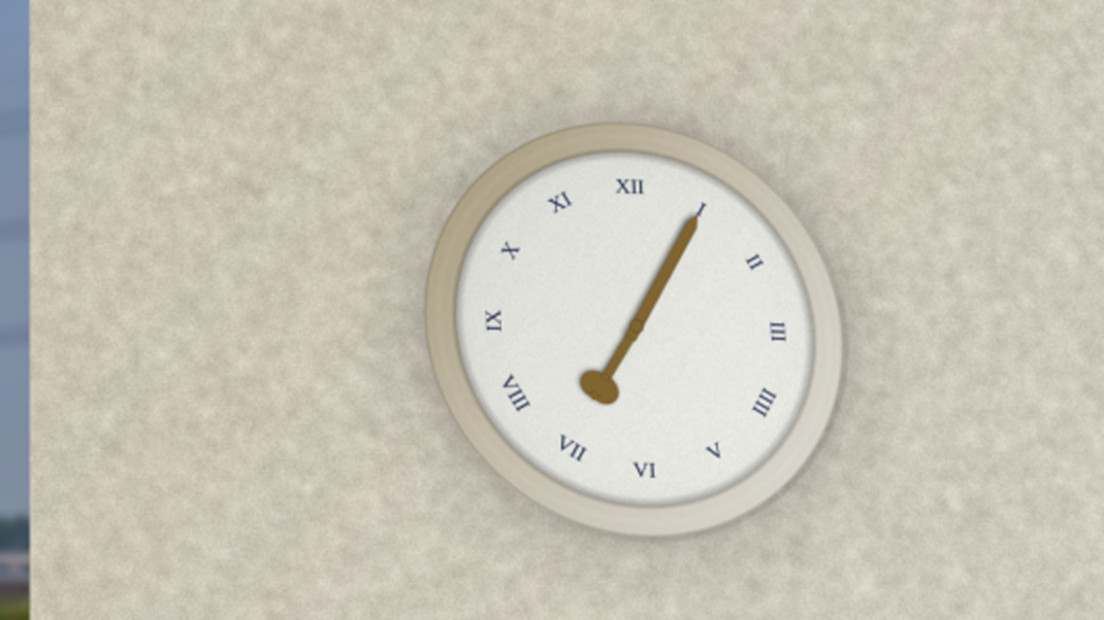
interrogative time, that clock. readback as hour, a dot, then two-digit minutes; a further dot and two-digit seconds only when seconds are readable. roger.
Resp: 7.05
